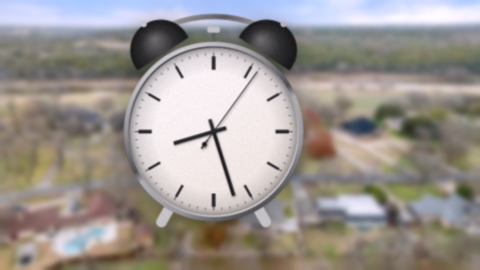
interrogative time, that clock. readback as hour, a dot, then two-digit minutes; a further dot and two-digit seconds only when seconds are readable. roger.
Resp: 8.27.06
